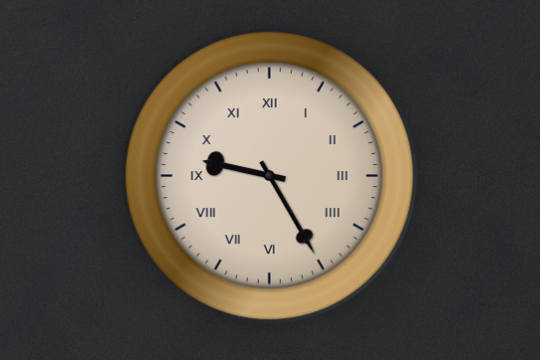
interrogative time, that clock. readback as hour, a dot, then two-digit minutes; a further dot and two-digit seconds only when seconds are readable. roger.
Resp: 9.25
